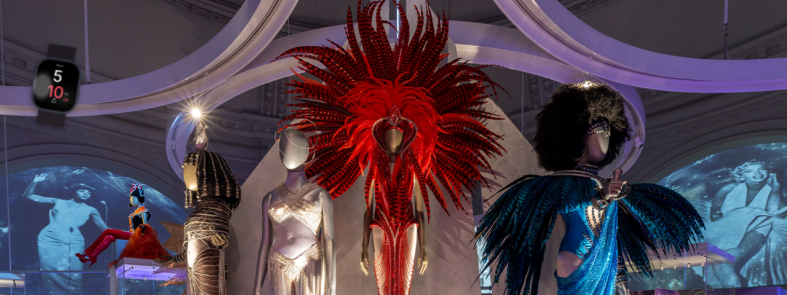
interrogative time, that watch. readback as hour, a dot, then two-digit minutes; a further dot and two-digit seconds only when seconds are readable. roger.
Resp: 5.10
